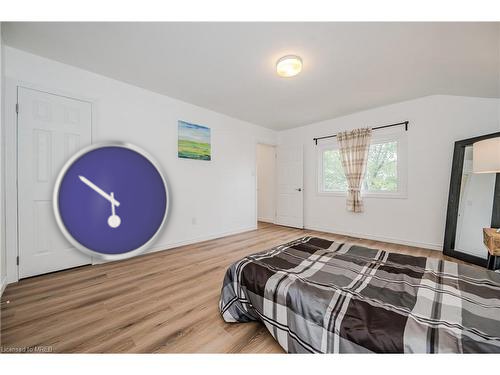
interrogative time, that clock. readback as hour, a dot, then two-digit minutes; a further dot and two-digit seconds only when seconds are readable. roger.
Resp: 5.51
